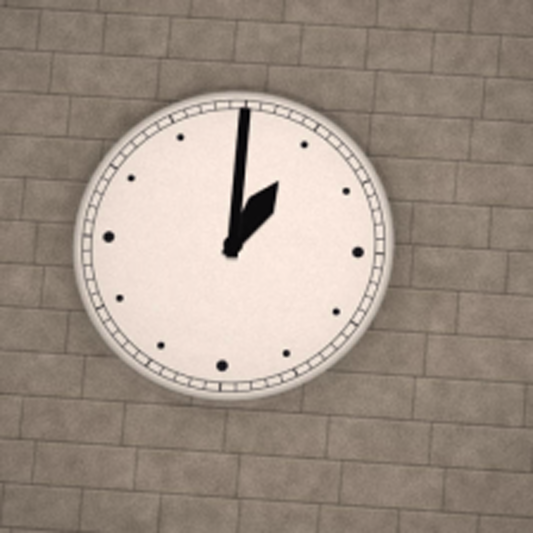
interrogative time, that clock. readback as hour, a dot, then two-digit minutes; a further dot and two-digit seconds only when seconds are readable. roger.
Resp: 1.00
